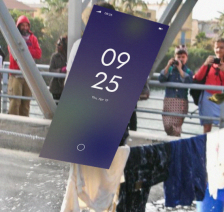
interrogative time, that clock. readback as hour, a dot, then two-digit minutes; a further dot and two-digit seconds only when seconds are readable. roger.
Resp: 9.25
